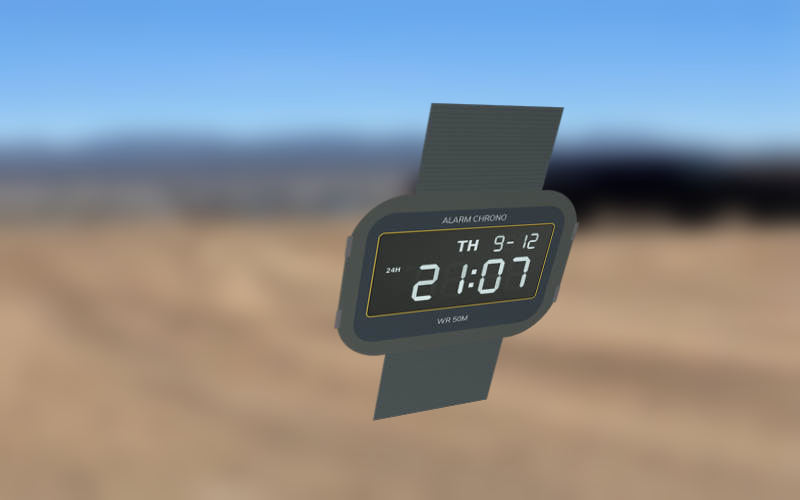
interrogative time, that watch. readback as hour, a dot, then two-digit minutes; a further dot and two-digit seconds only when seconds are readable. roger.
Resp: 21.07
